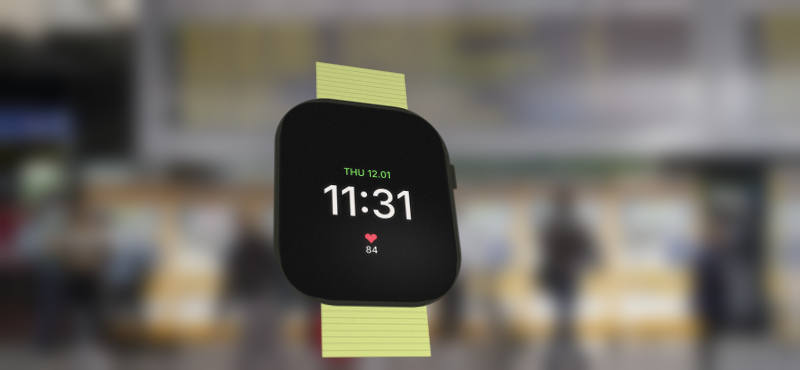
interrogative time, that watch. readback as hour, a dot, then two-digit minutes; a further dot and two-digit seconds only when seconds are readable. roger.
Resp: 11.31
